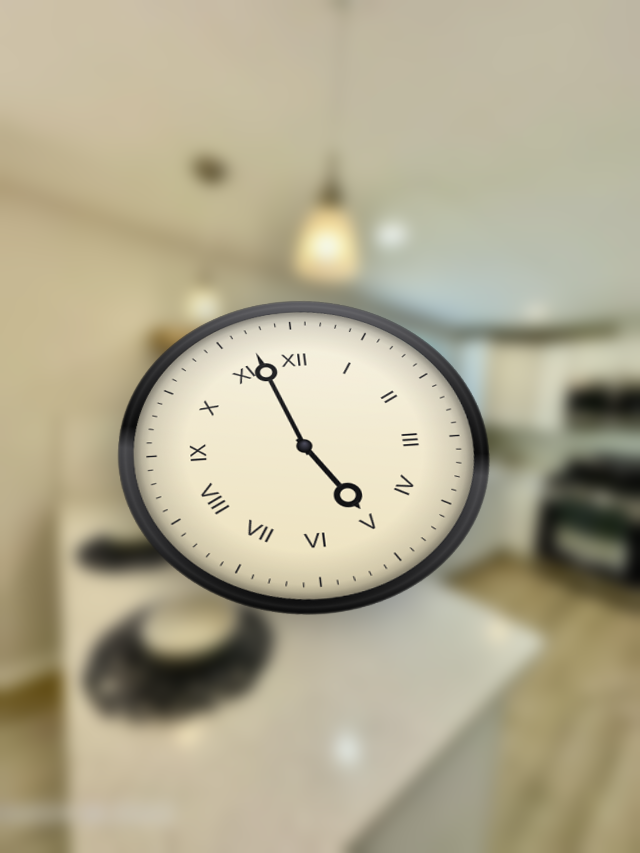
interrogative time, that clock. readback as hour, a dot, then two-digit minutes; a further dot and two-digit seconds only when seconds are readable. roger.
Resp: 4.57
